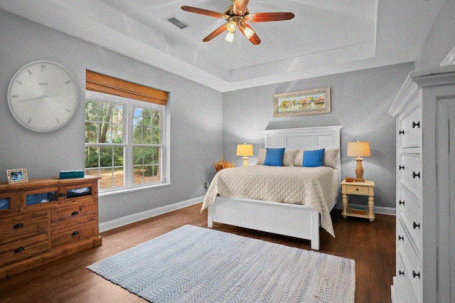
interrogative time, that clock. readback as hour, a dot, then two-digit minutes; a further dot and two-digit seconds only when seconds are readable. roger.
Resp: 2.43
